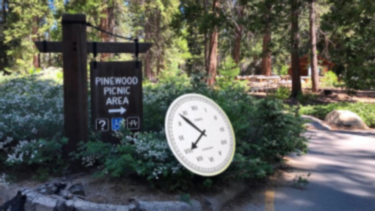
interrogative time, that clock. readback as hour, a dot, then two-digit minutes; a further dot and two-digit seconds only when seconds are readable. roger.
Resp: 7.53
